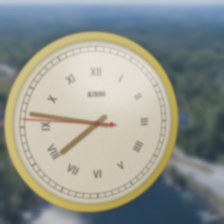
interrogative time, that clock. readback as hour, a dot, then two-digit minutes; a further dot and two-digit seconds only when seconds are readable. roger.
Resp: 7.46.46
